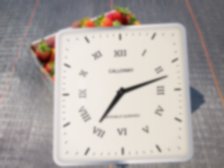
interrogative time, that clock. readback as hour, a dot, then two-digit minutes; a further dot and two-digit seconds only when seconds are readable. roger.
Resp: 7.12
